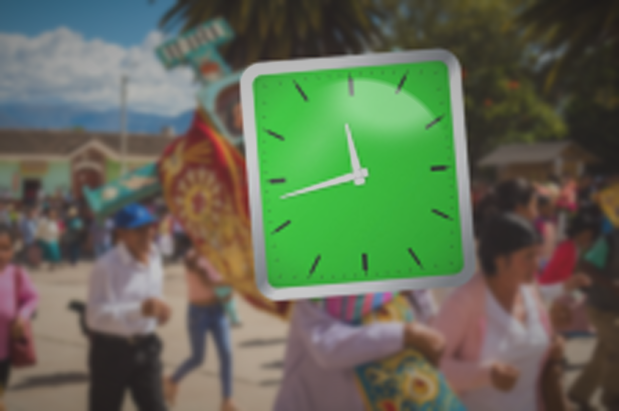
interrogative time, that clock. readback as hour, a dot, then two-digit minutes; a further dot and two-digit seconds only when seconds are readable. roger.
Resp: 11.43
